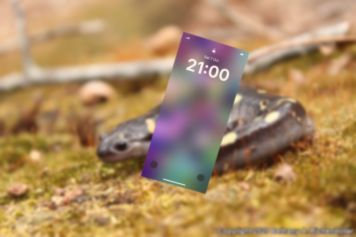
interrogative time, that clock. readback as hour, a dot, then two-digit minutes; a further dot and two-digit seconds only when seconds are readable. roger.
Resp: 21.00
